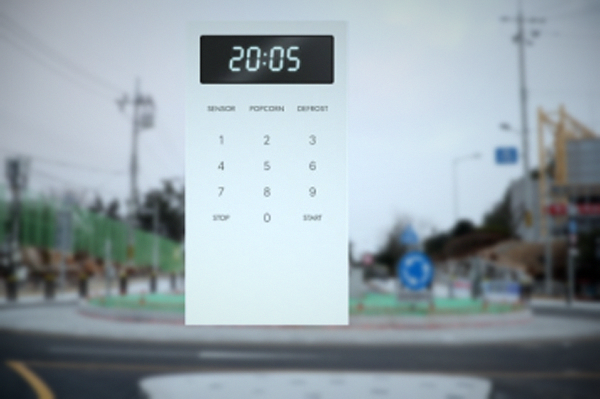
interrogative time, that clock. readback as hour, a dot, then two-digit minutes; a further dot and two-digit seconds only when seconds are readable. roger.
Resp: 20.05
